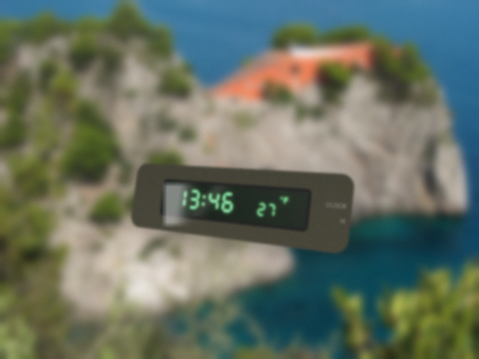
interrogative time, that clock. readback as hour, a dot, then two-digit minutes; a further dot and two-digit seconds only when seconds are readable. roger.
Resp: 13.46
